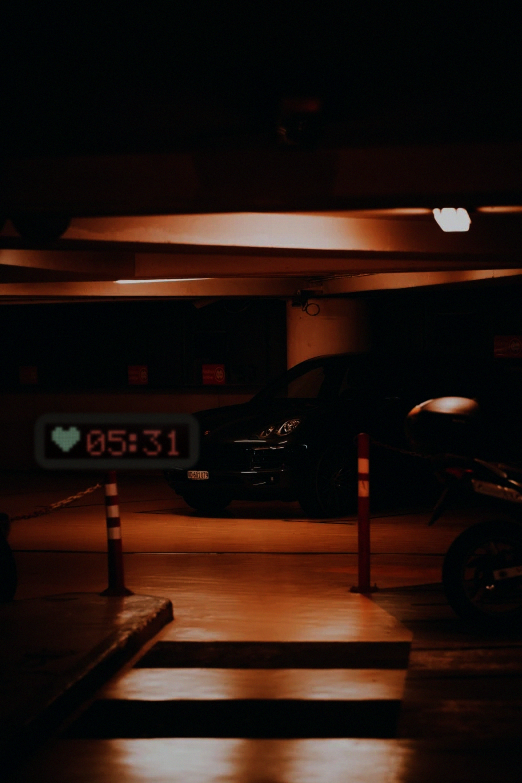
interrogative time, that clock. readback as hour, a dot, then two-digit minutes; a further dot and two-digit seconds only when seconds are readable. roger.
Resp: 5.31
